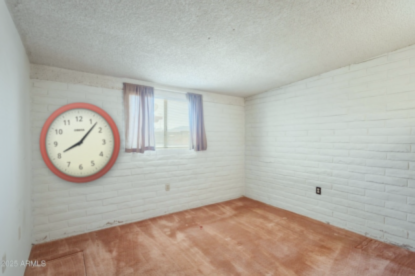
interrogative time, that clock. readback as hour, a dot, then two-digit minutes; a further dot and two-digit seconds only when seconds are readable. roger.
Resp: 8.07
